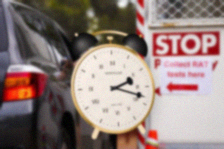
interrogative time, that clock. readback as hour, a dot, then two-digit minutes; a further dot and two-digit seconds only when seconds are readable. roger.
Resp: 2.18
